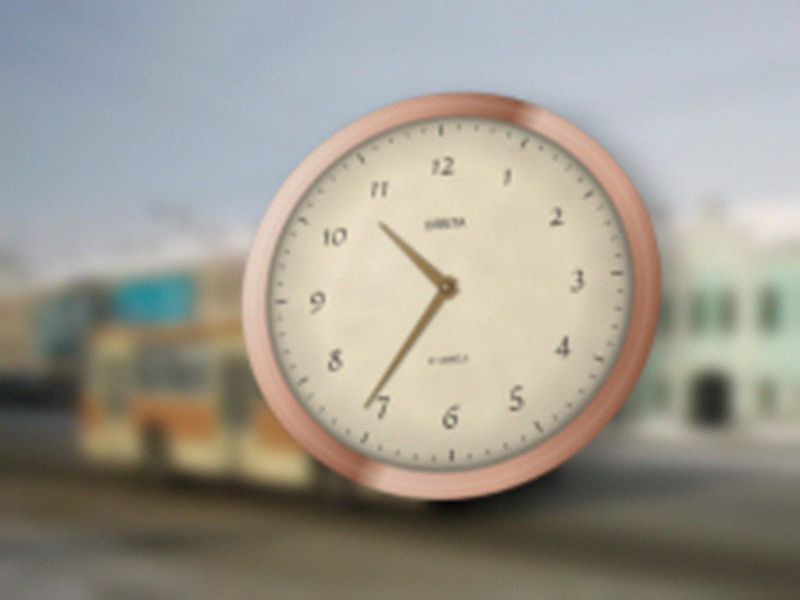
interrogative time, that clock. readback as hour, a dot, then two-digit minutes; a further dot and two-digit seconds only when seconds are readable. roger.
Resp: 10.36
